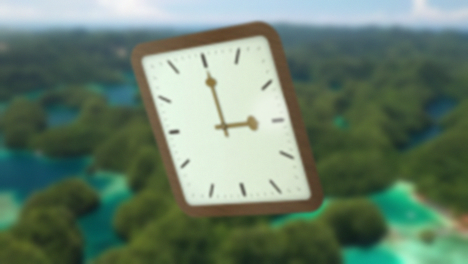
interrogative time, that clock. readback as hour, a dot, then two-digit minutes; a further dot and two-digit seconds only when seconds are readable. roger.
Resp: 3.00
